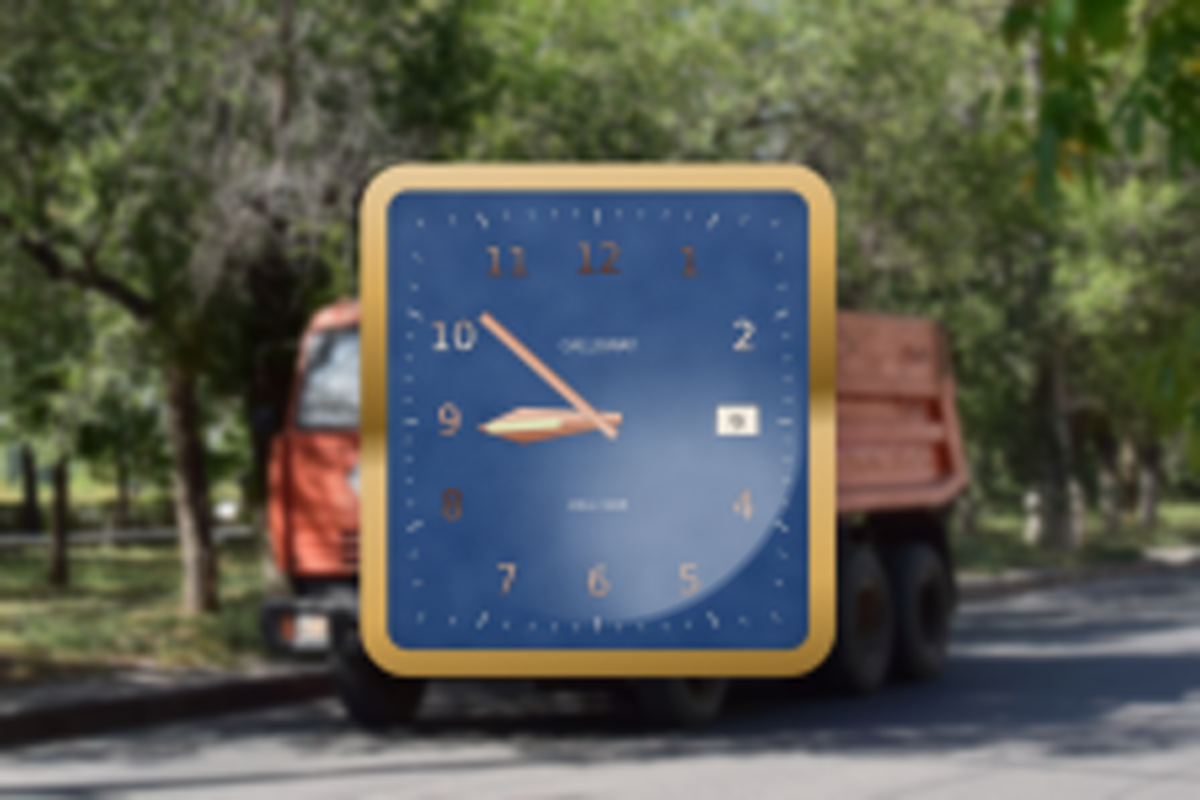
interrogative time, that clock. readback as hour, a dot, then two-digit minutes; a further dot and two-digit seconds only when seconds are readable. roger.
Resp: 8.52
